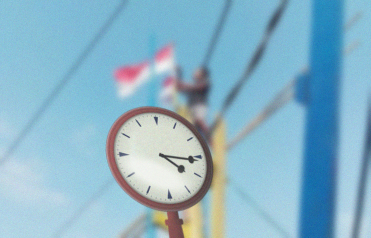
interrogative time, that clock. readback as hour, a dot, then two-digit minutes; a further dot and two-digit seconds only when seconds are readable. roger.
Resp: 4.16
